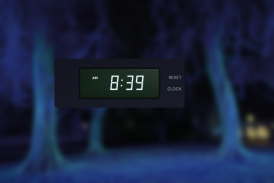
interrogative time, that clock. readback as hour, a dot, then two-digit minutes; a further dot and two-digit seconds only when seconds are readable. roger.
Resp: 8.39
